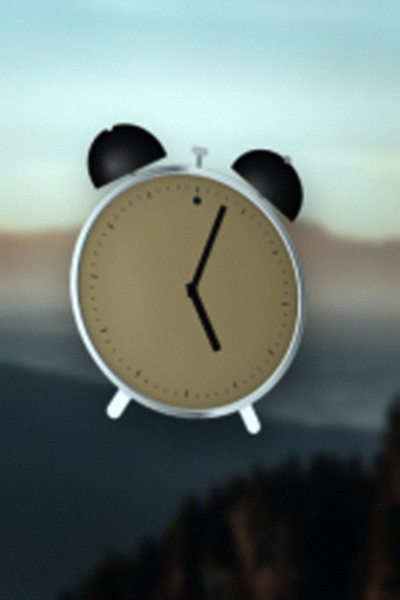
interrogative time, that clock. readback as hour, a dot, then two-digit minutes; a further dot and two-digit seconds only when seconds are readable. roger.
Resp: 5.03
